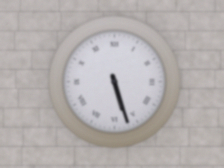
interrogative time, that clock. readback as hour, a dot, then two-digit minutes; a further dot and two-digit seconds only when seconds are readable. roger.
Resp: 5.27
